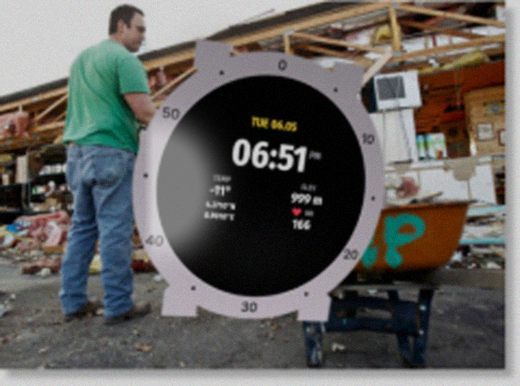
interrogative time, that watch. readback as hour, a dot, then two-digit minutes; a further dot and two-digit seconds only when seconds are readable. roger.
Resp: 6.51
